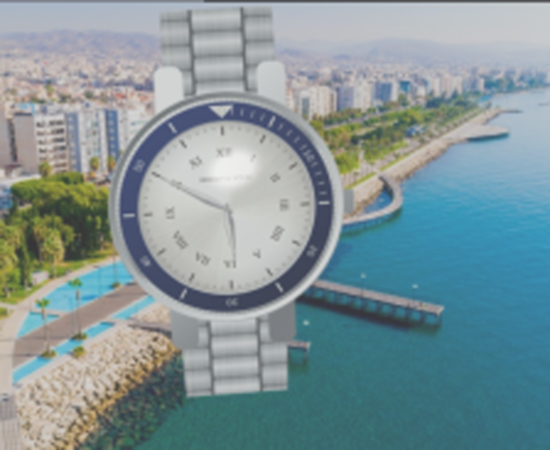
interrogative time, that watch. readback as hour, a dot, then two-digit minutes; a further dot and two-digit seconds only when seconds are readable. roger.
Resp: 5.50
